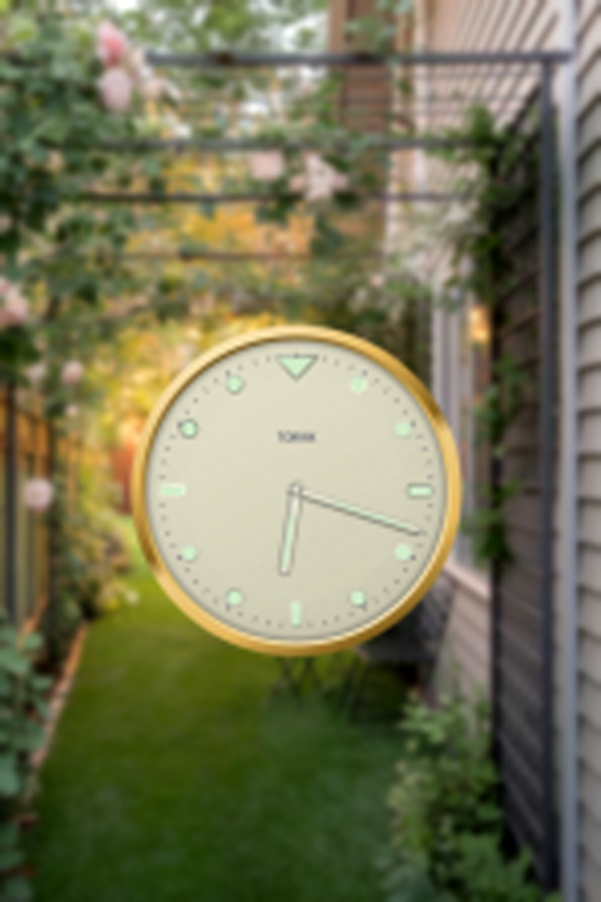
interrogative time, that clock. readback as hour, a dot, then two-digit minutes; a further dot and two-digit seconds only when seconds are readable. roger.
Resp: 6.18
